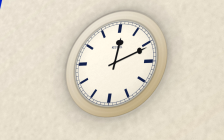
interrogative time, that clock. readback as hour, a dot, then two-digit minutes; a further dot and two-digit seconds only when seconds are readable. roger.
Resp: 12.11
